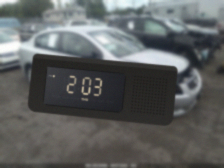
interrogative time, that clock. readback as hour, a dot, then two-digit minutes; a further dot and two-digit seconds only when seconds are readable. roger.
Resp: 2.03
